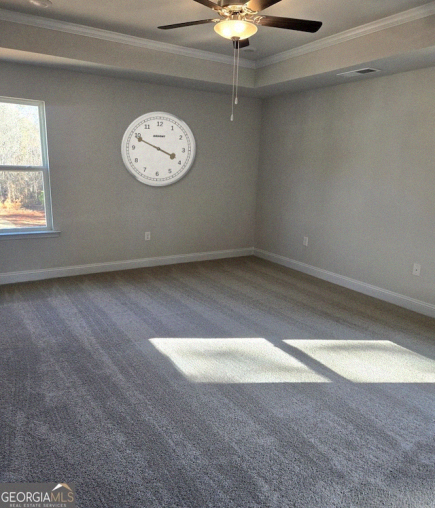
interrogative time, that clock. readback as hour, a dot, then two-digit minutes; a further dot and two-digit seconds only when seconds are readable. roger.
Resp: 3.49
